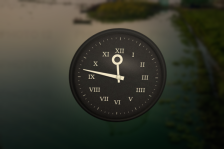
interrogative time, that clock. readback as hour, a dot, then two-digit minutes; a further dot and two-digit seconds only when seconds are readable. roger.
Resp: 11.47
